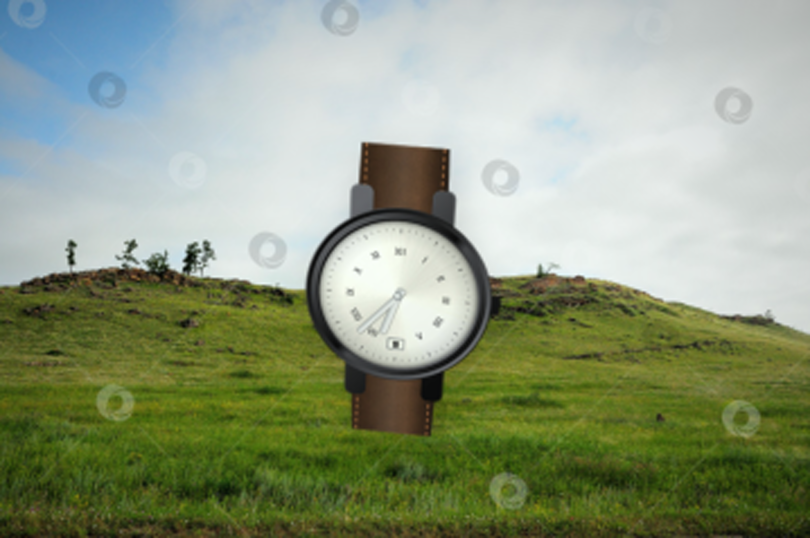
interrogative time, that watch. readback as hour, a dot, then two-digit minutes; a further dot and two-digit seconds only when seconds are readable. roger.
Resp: 6.37
